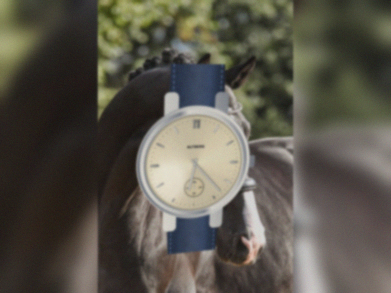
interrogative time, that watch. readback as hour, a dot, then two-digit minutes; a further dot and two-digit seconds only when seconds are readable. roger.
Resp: 6.23
